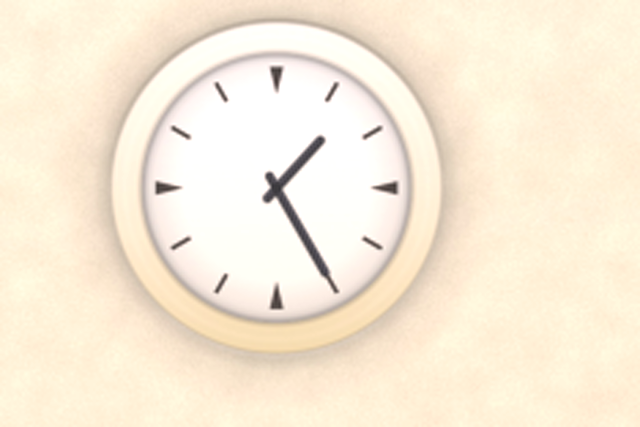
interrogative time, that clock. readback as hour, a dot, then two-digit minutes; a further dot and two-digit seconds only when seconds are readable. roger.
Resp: 1.25
